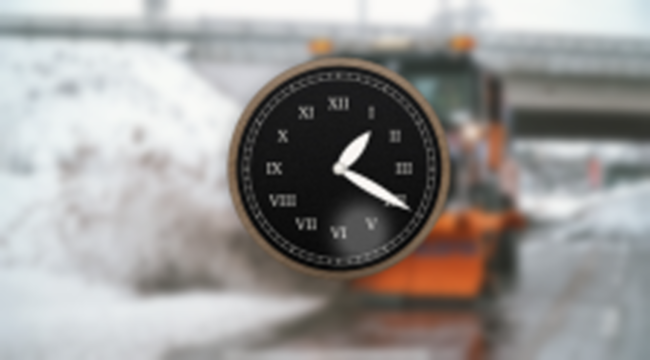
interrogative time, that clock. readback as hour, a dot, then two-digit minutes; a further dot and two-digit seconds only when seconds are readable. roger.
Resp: 1.20
